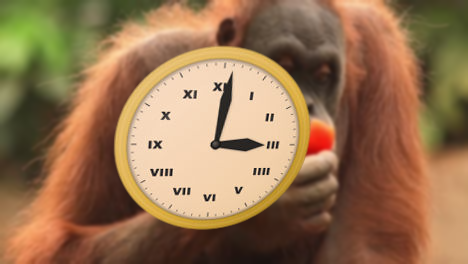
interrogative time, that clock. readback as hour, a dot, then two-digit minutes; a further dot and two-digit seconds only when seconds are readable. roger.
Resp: 3.01
